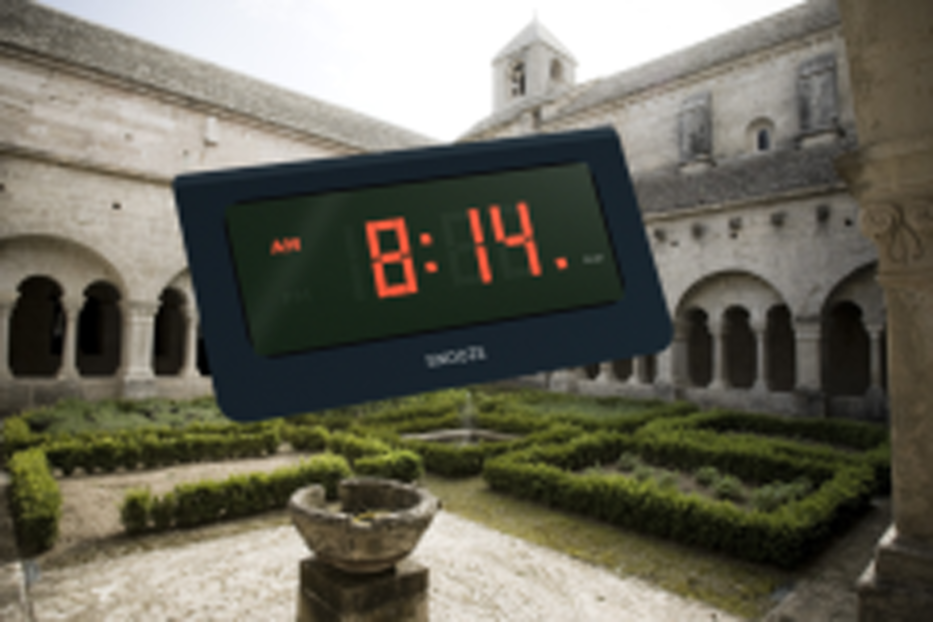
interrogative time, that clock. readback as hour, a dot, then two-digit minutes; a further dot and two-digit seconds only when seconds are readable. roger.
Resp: 8.14
